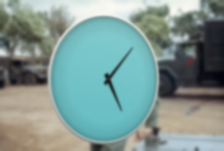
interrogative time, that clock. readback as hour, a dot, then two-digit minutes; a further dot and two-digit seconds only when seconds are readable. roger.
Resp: 5.07
